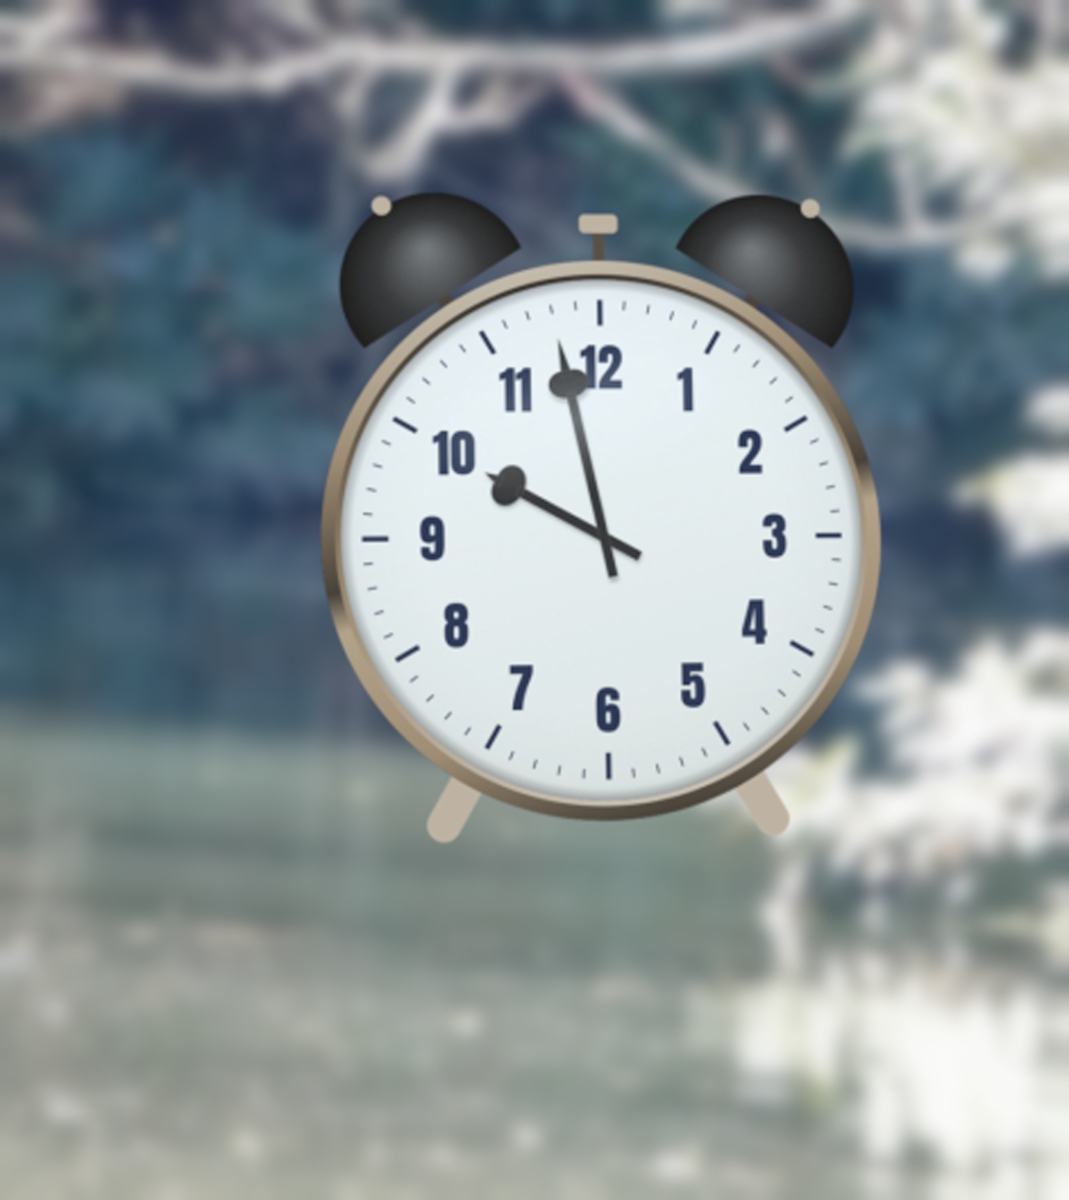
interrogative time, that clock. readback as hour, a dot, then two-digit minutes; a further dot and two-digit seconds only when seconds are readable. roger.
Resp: 9.58
